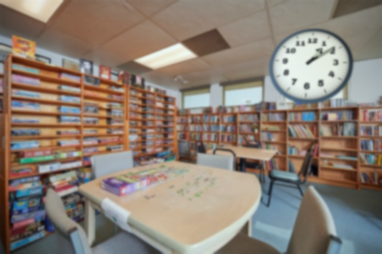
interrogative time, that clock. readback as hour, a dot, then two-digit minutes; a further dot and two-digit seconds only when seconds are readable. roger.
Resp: 1.09
